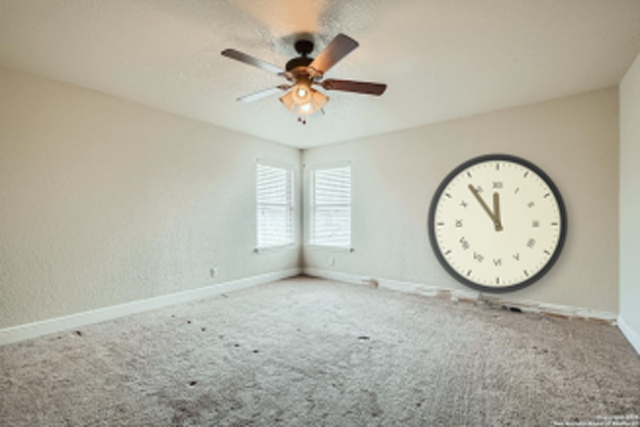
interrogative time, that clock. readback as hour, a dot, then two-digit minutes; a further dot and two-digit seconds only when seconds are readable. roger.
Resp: 11.54
